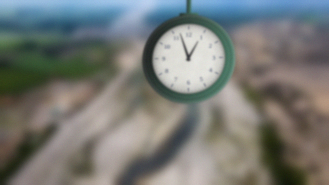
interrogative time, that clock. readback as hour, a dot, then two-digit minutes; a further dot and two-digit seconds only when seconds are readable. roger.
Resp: 12.57
